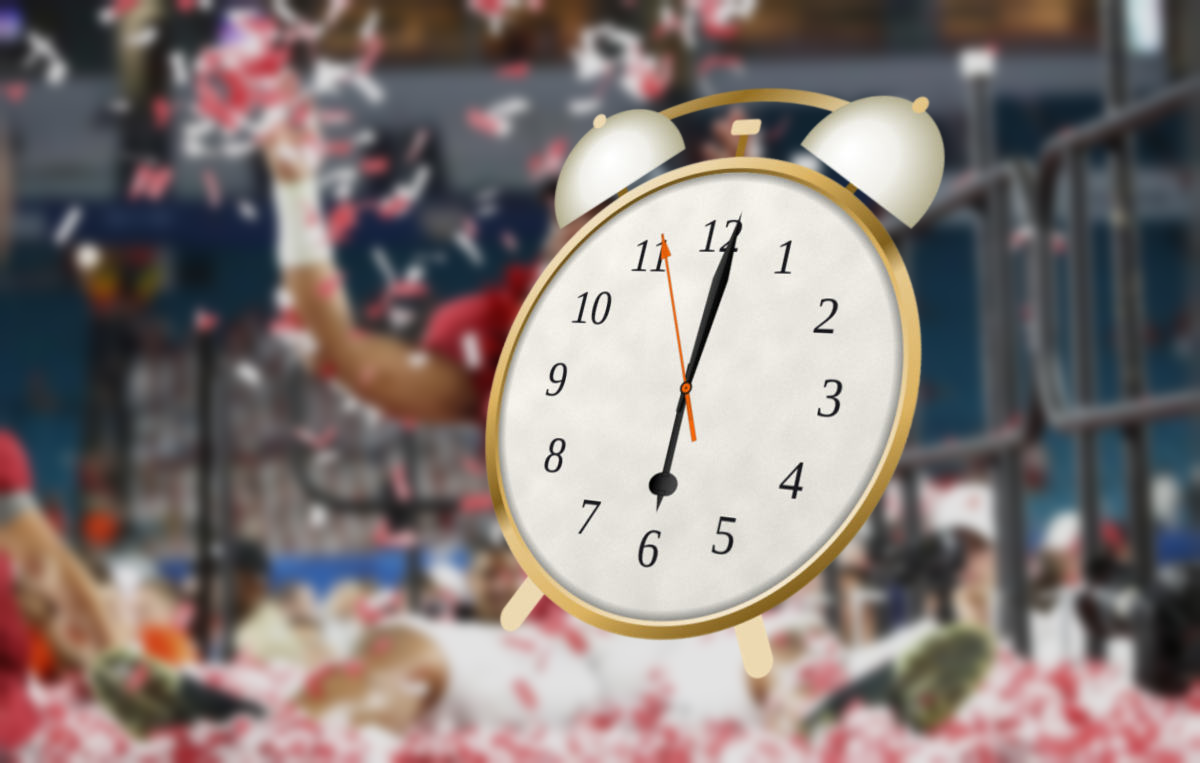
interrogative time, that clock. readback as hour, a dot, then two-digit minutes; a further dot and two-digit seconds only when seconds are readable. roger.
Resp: 6.00.56
